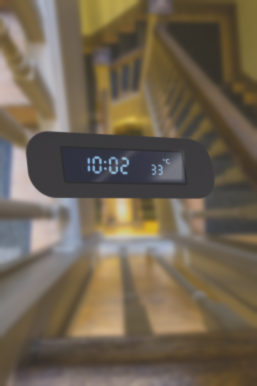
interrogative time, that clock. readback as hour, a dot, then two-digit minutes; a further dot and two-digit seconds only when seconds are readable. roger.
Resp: 10.02
